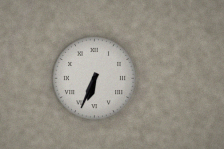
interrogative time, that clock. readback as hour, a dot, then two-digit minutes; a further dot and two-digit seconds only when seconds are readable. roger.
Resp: 6.34
